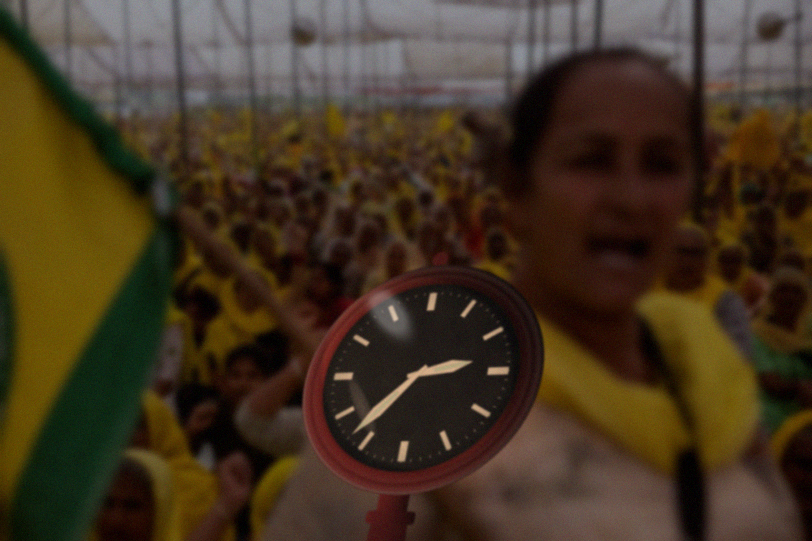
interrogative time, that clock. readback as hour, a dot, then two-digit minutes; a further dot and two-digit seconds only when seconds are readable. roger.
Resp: 2.37
